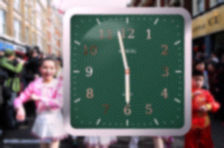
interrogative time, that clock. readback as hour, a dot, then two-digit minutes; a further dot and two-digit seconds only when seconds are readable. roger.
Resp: 5.58
